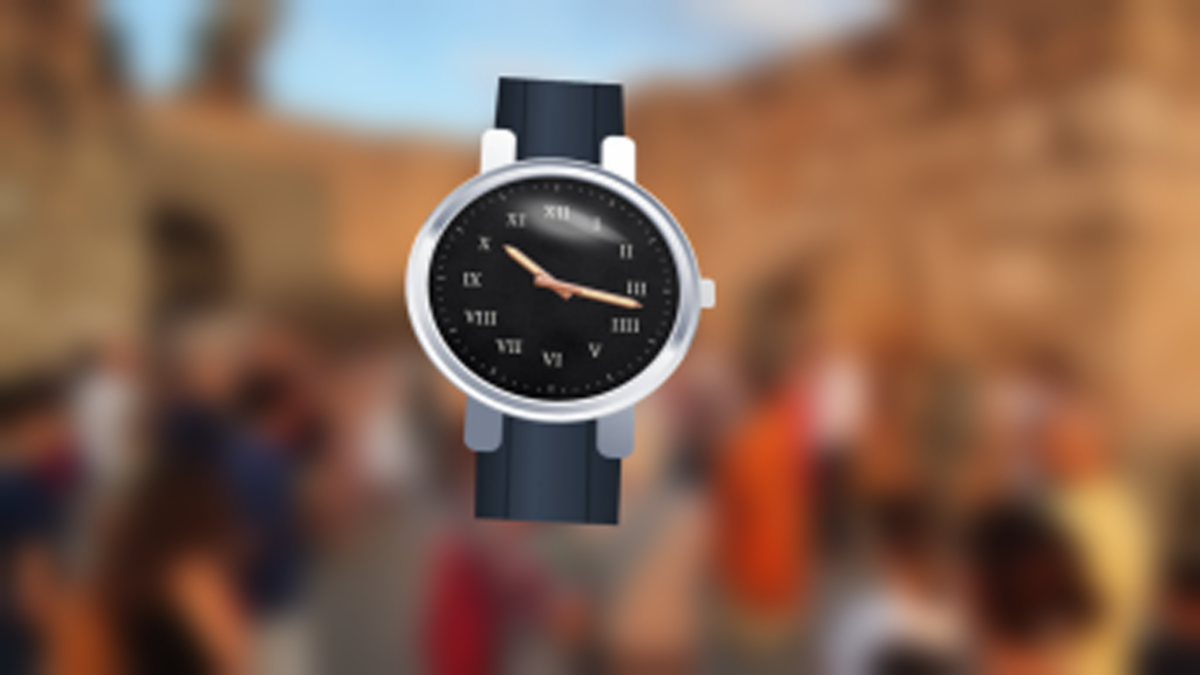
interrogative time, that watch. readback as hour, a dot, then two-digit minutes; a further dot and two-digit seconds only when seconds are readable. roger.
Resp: 10.17
